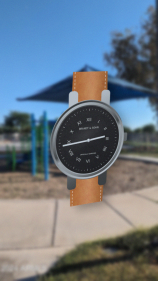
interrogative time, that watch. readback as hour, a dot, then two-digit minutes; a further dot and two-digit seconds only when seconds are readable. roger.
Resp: 2.44
